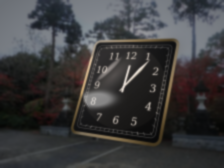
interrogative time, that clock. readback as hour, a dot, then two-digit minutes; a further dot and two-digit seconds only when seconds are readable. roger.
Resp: 12.06
